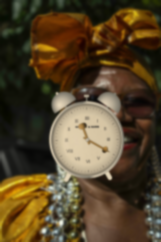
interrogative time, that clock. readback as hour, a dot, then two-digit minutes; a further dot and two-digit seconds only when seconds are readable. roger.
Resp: 11.20
